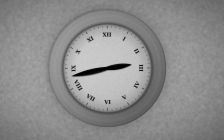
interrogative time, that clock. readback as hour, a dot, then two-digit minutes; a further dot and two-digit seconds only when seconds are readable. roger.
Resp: 2.43
